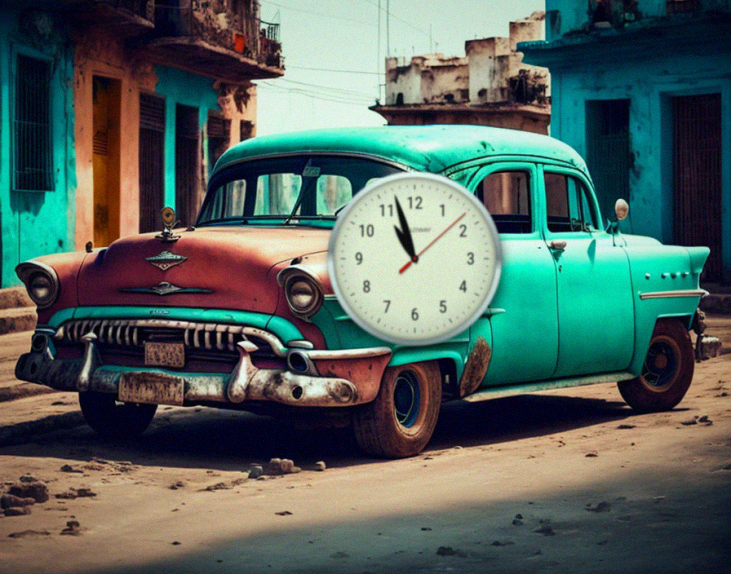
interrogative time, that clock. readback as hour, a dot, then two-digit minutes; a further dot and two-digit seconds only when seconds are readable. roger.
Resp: 10.57.08
